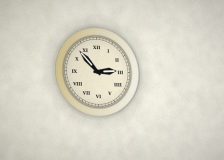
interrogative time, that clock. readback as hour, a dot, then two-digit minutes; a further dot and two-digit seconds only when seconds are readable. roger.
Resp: 2.53
